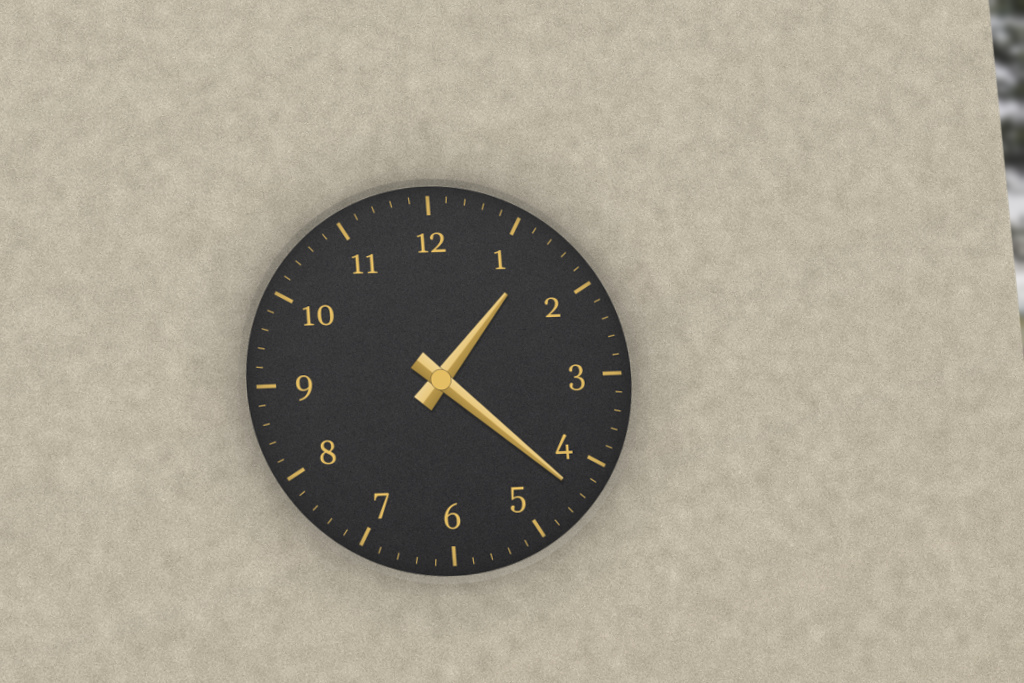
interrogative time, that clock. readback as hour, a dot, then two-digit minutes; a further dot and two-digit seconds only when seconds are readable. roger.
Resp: 1.22
